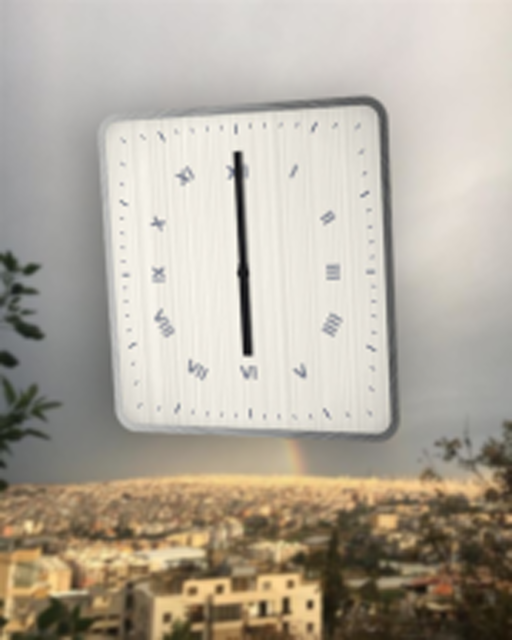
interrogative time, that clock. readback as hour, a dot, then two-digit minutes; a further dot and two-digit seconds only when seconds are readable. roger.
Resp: 6.00
